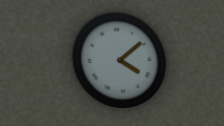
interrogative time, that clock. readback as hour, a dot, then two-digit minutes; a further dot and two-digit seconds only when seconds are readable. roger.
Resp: 4.09
